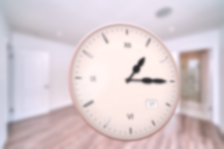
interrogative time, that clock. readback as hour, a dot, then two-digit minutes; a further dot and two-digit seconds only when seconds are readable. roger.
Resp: 1.15
